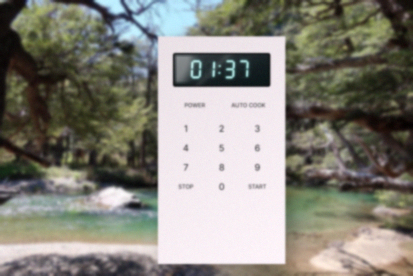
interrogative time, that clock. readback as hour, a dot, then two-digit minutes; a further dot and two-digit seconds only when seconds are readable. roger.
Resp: 1.37
